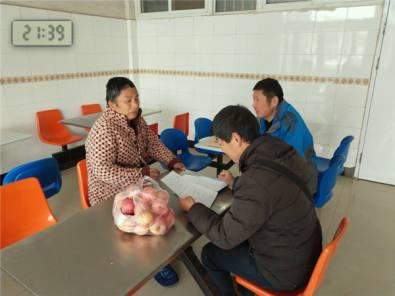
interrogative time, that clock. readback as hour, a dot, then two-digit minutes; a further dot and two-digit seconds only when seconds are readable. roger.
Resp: 21.39
